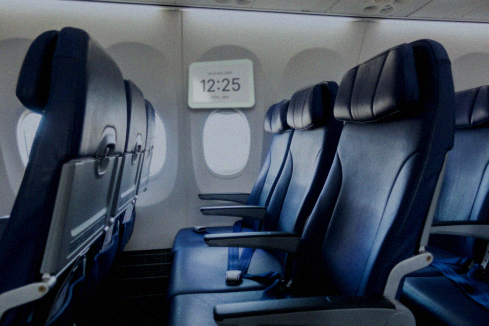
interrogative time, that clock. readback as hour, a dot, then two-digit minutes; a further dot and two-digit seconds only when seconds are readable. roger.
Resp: 12.25
